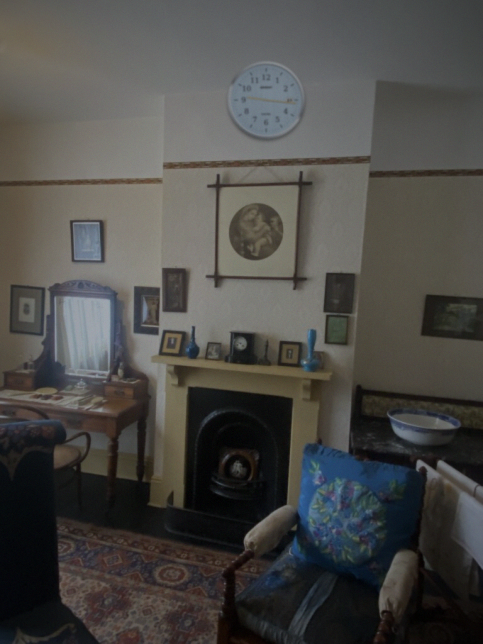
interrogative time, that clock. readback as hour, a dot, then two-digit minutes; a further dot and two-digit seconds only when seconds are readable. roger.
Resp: 9.16
